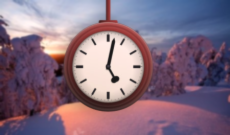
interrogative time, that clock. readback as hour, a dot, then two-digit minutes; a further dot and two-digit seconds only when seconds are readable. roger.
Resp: 5.02
